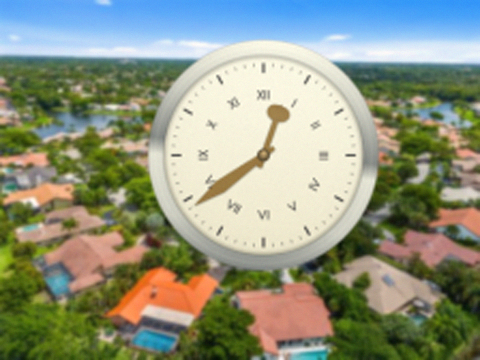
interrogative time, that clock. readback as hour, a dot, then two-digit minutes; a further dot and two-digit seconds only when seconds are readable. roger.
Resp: 12.39
